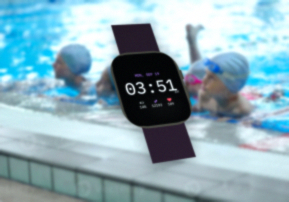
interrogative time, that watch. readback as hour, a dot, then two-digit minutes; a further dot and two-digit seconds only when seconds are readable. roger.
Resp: 3.51
